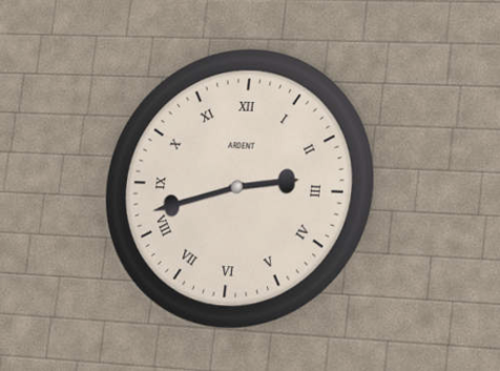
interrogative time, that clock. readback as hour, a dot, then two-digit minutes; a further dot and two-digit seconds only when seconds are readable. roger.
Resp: 2.42
